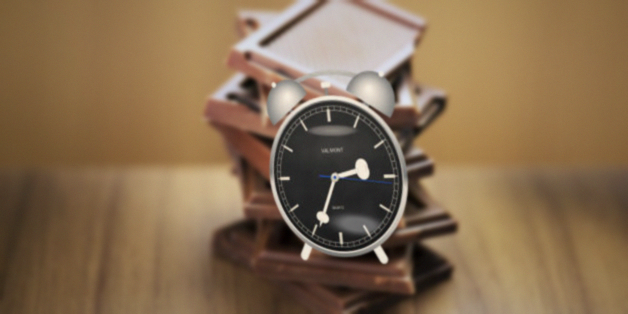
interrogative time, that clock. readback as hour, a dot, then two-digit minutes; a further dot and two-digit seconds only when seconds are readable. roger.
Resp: 2.34.16
